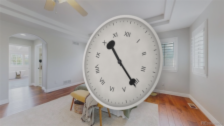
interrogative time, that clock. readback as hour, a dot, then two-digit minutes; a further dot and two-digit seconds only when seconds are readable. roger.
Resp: 10.21
